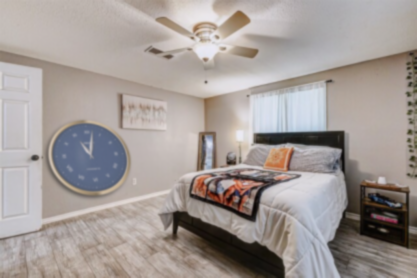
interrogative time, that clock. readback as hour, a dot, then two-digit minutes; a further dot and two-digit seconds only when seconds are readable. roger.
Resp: 11.02
